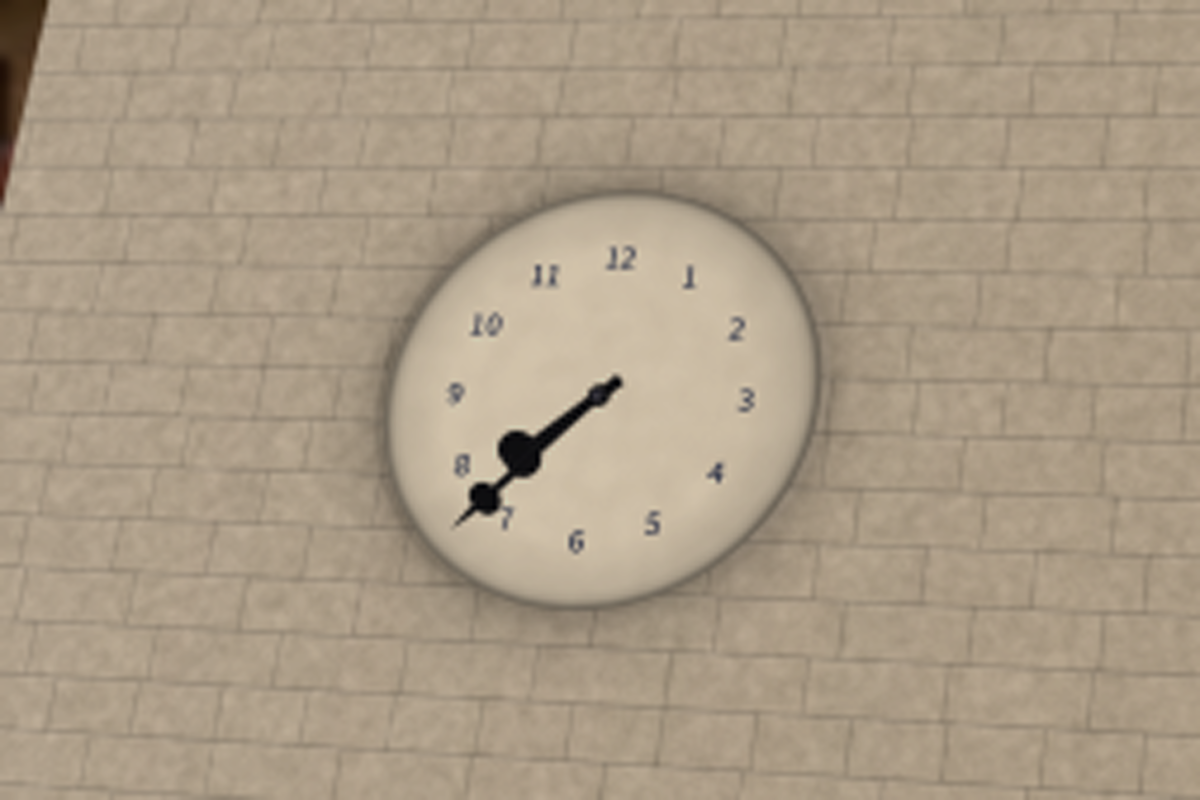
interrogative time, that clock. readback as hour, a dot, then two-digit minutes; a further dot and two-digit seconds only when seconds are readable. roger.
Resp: 7.37
